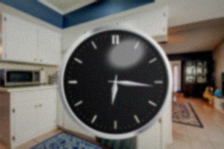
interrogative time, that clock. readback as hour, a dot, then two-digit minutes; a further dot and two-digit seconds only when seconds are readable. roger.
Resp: 6.16
